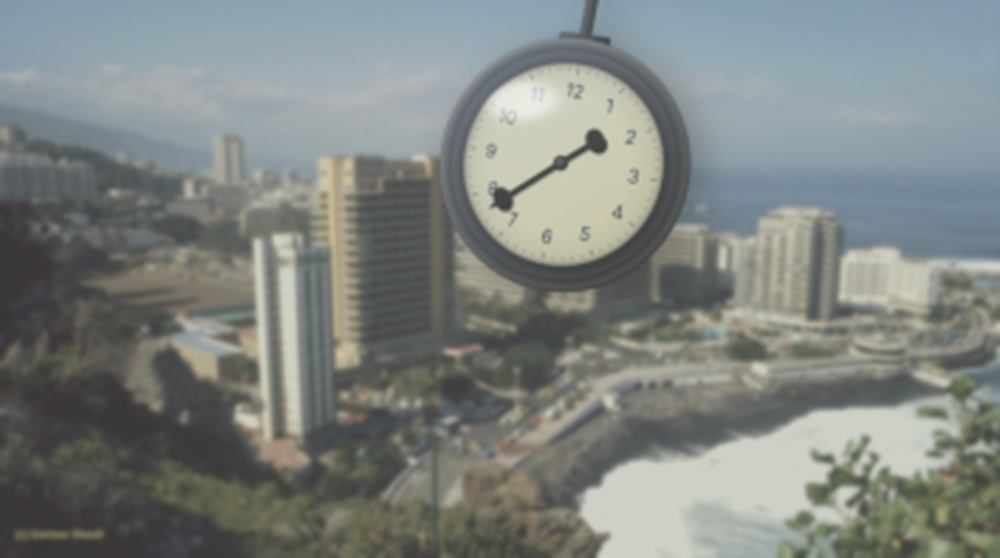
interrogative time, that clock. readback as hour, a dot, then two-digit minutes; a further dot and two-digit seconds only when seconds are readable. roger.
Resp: 1.38
